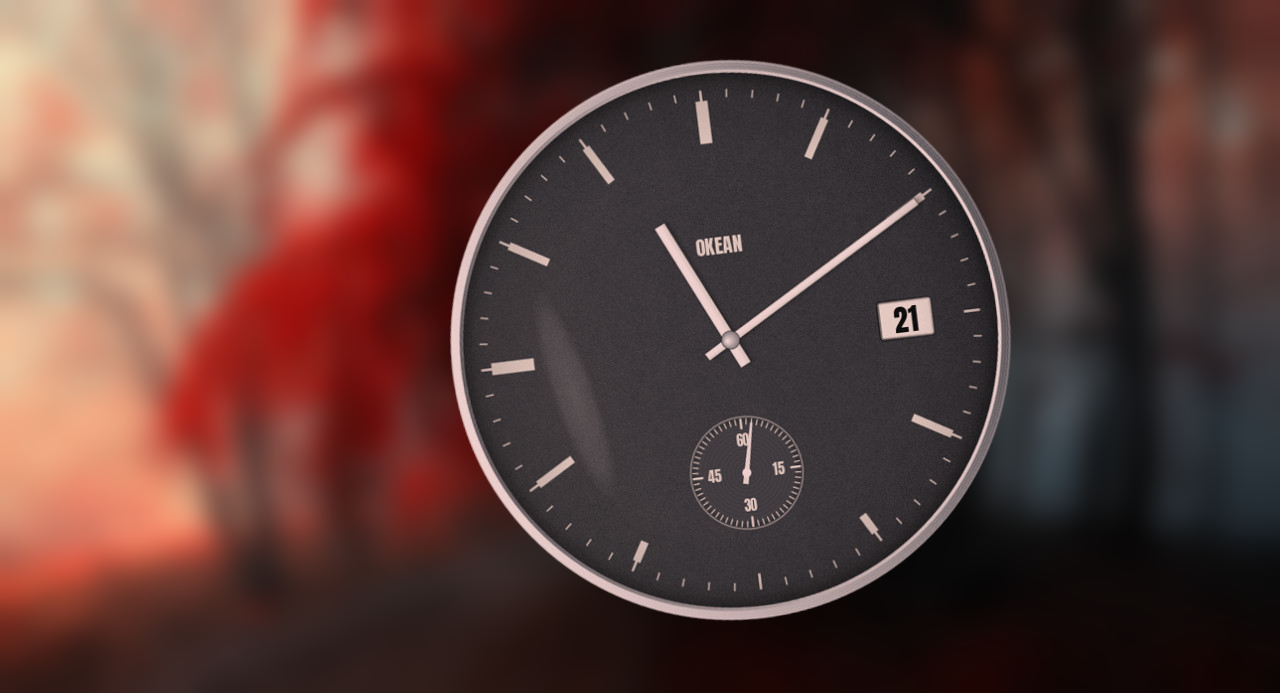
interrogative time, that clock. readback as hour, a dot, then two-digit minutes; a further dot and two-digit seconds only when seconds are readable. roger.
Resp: 11.10.02
